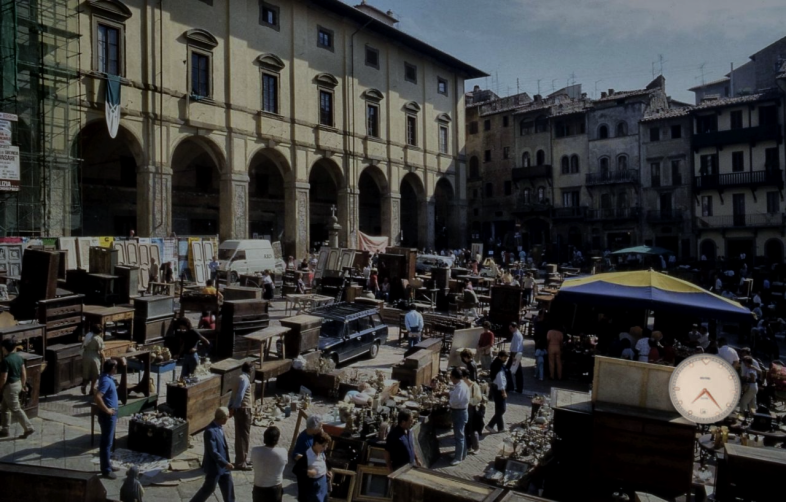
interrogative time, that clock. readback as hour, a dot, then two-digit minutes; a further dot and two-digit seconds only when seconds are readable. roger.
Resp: 7.23
